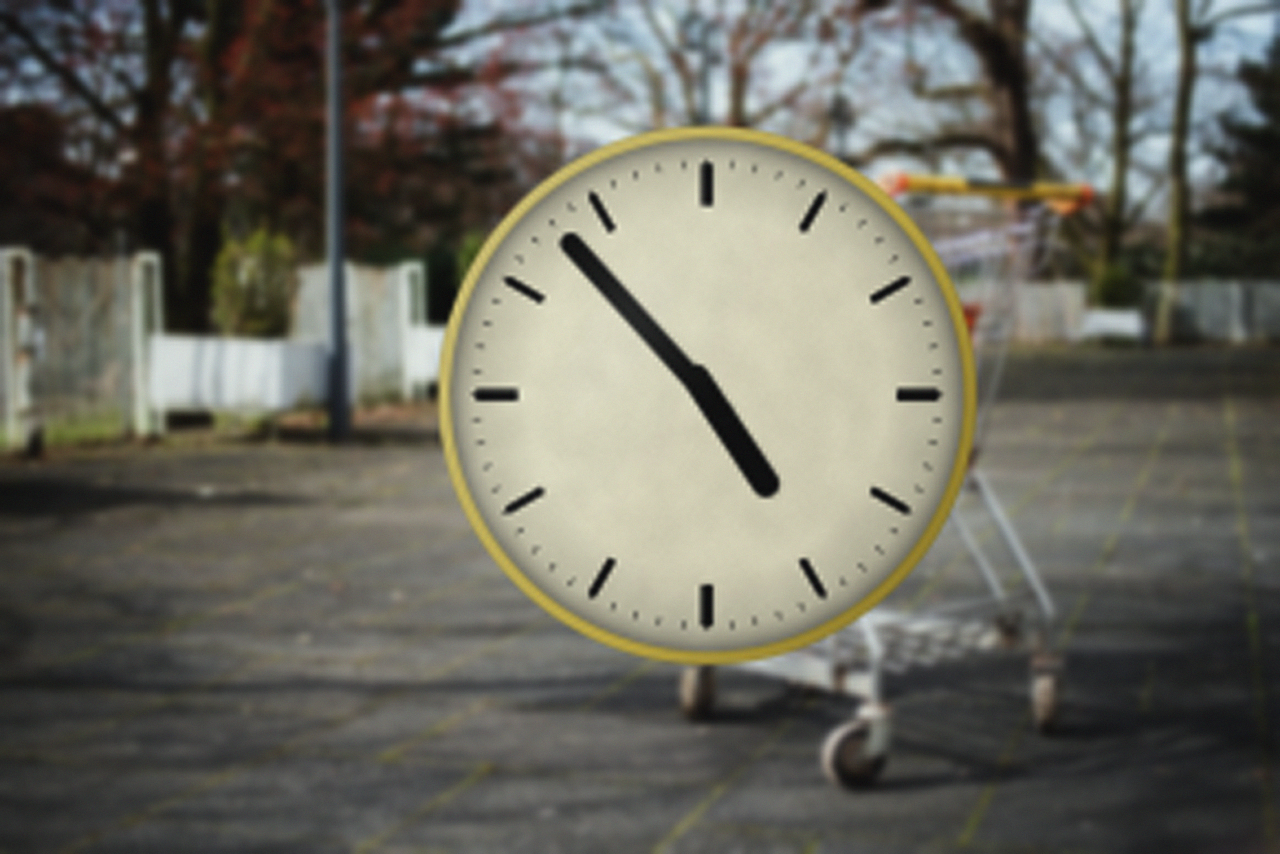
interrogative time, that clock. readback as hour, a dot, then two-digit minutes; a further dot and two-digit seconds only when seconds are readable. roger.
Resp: 4.53
